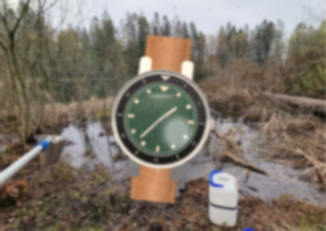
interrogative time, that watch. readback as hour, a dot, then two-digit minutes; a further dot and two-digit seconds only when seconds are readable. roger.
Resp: 1.37
